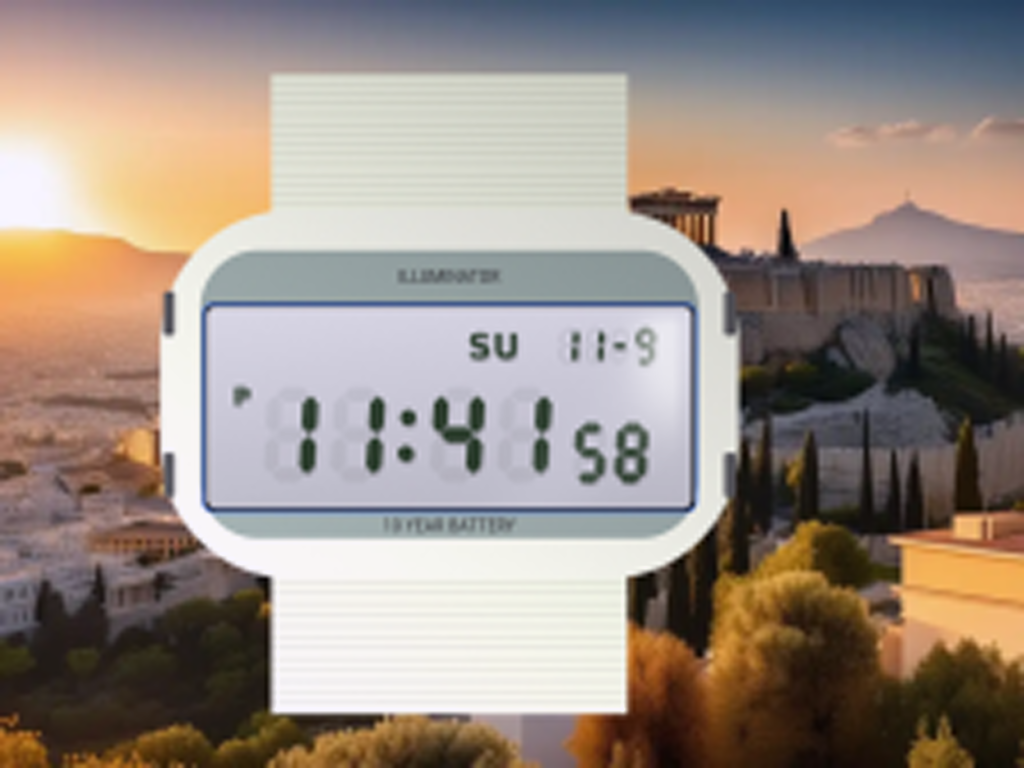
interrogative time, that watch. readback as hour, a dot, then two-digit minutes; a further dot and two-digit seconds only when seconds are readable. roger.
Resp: 11.41.58
